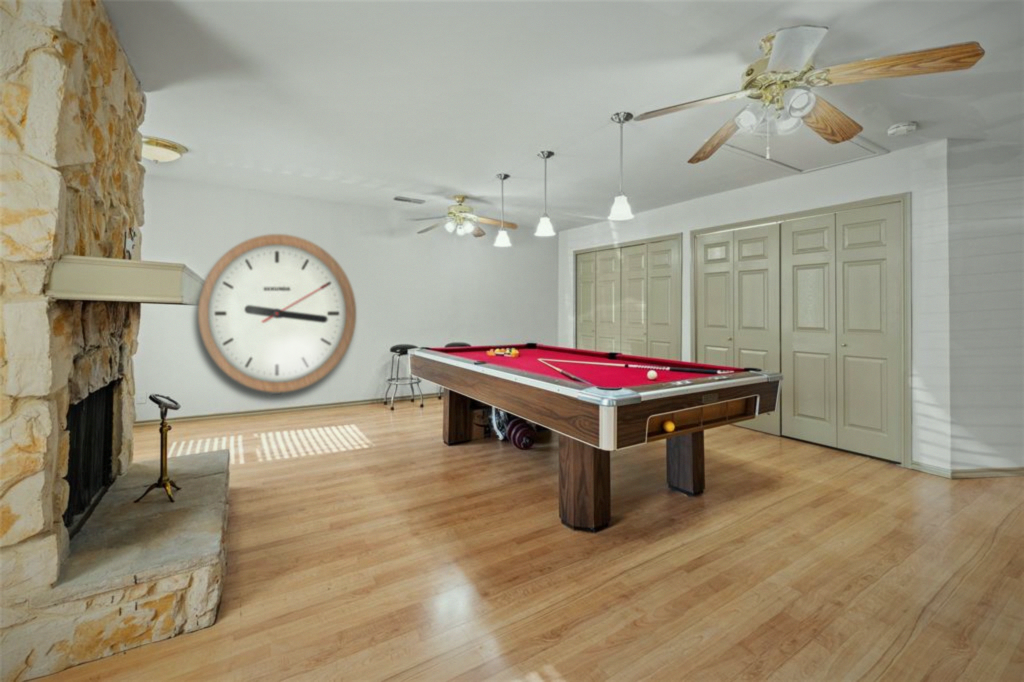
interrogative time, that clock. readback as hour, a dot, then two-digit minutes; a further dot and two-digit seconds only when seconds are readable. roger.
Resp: 9.16.10
